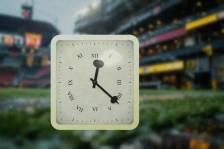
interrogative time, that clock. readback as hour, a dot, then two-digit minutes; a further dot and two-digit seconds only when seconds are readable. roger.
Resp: 12.22
